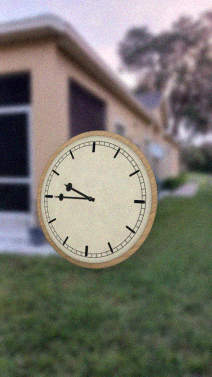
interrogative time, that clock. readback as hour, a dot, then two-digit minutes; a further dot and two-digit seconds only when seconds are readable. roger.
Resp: 9.45
